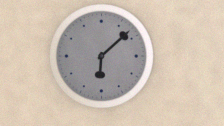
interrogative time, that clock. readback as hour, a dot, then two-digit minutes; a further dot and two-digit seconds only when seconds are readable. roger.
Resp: 6.08
